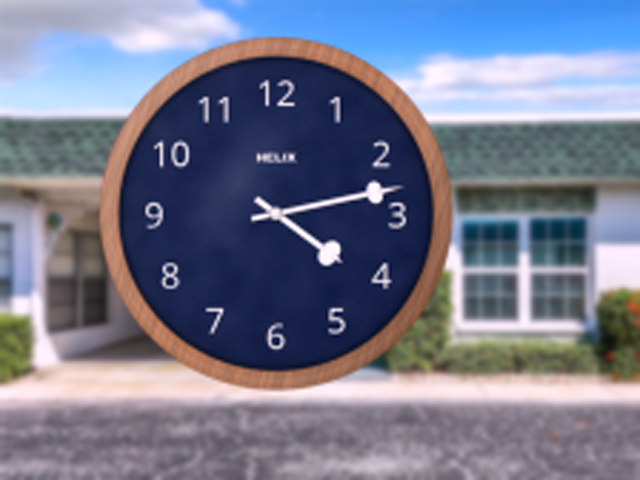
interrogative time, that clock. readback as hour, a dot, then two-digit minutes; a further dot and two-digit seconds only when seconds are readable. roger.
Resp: 4.13
